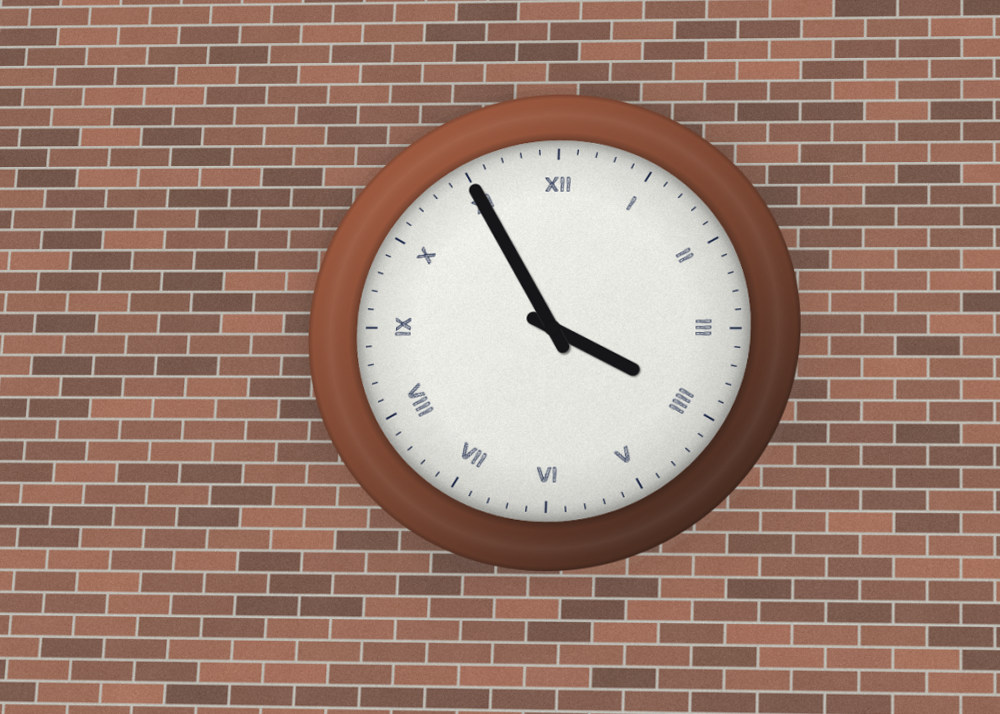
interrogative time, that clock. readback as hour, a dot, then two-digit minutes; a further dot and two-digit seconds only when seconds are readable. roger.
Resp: 3.55
